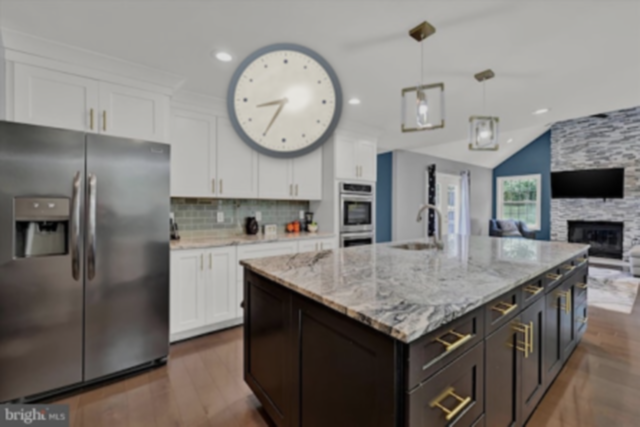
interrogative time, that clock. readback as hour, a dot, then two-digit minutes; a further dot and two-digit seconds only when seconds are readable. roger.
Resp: 8.35
